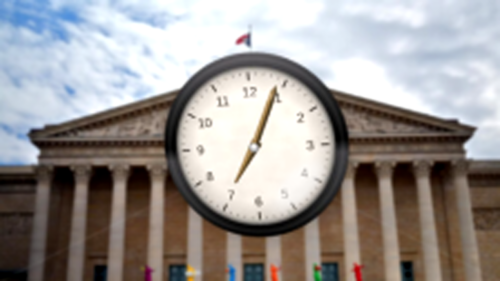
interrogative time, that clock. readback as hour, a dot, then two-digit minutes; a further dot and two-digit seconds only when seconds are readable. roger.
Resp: 7.04
